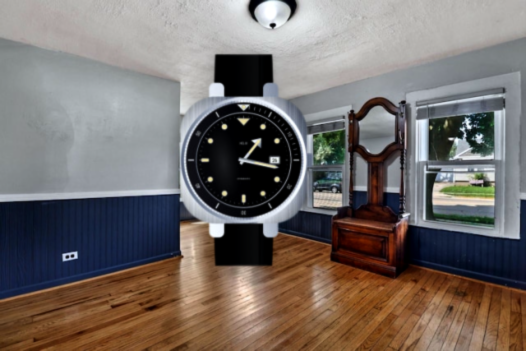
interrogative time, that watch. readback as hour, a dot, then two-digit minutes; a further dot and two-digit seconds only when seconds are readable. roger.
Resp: 1.17
